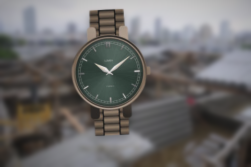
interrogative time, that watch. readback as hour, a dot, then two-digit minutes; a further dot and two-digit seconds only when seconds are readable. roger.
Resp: 10.09
